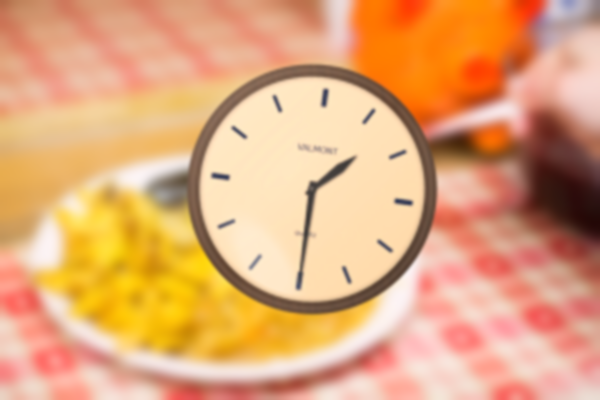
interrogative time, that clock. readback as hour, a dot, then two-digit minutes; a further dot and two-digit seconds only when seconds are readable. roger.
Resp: 1.30
